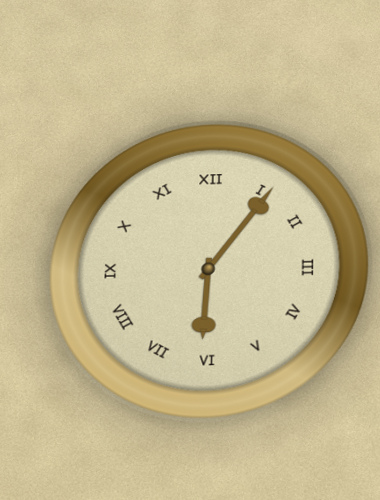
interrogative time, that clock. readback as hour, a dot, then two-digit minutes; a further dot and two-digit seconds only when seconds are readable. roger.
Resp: 6.06
